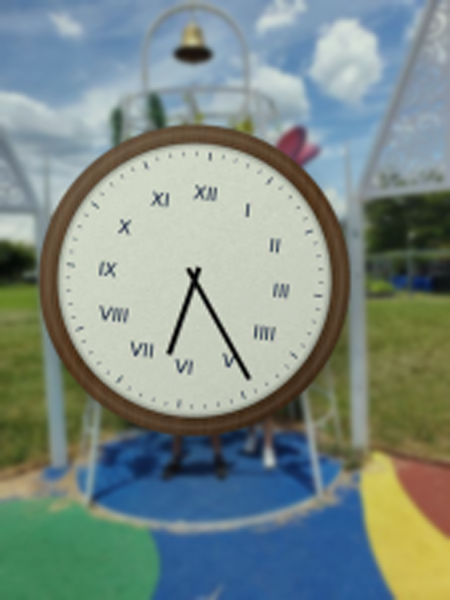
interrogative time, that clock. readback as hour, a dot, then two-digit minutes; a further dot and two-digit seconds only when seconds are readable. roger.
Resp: 6.24
